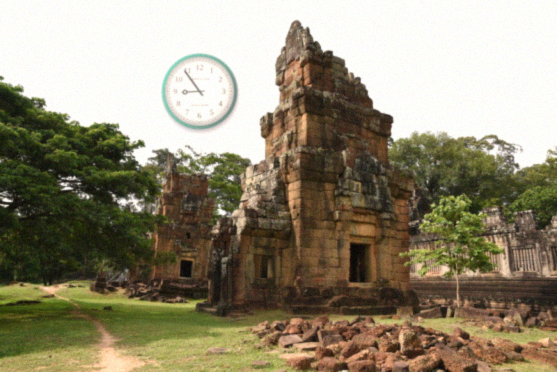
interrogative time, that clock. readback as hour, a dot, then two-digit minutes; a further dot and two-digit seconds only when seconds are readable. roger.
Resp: 8.54
